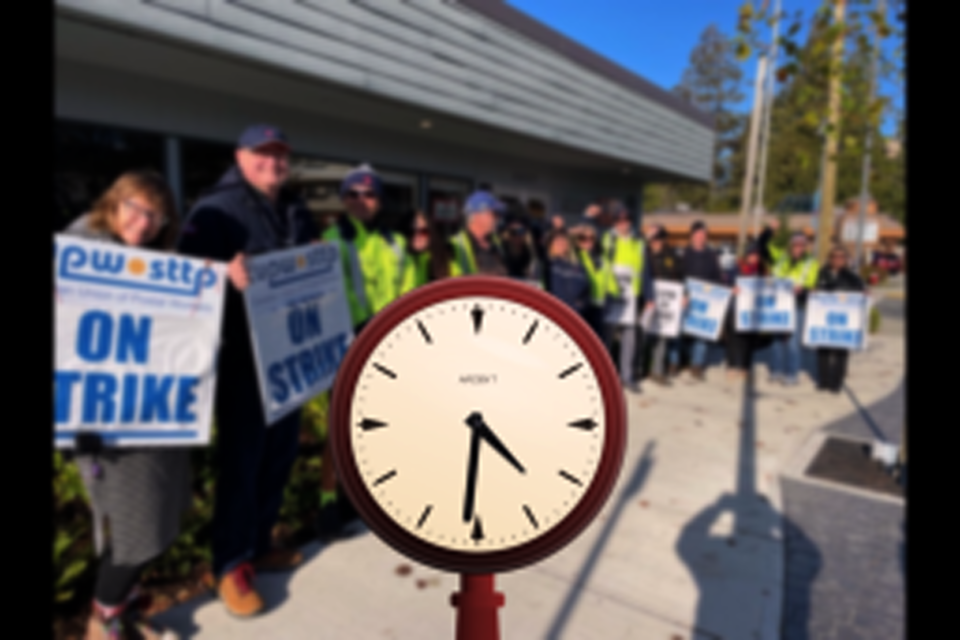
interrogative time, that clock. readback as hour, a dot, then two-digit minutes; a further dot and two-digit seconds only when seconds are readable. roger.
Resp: 4.31
